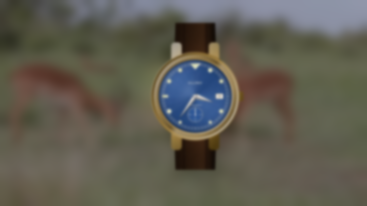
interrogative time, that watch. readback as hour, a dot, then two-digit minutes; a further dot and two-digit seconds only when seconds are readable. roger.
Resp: 3.36
